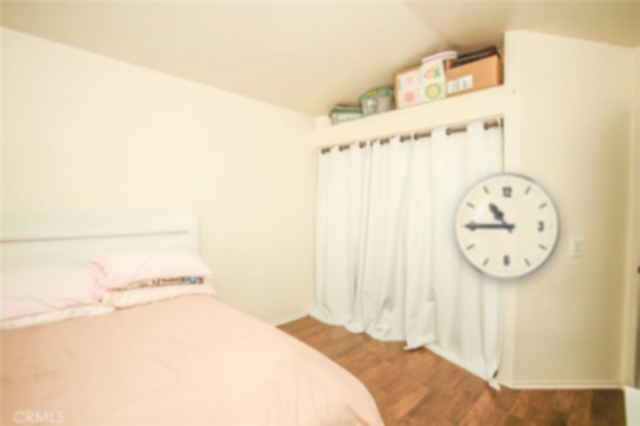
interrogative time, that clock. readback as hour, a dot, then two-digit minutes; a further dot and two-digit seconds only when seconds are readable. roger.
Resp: 10.45
